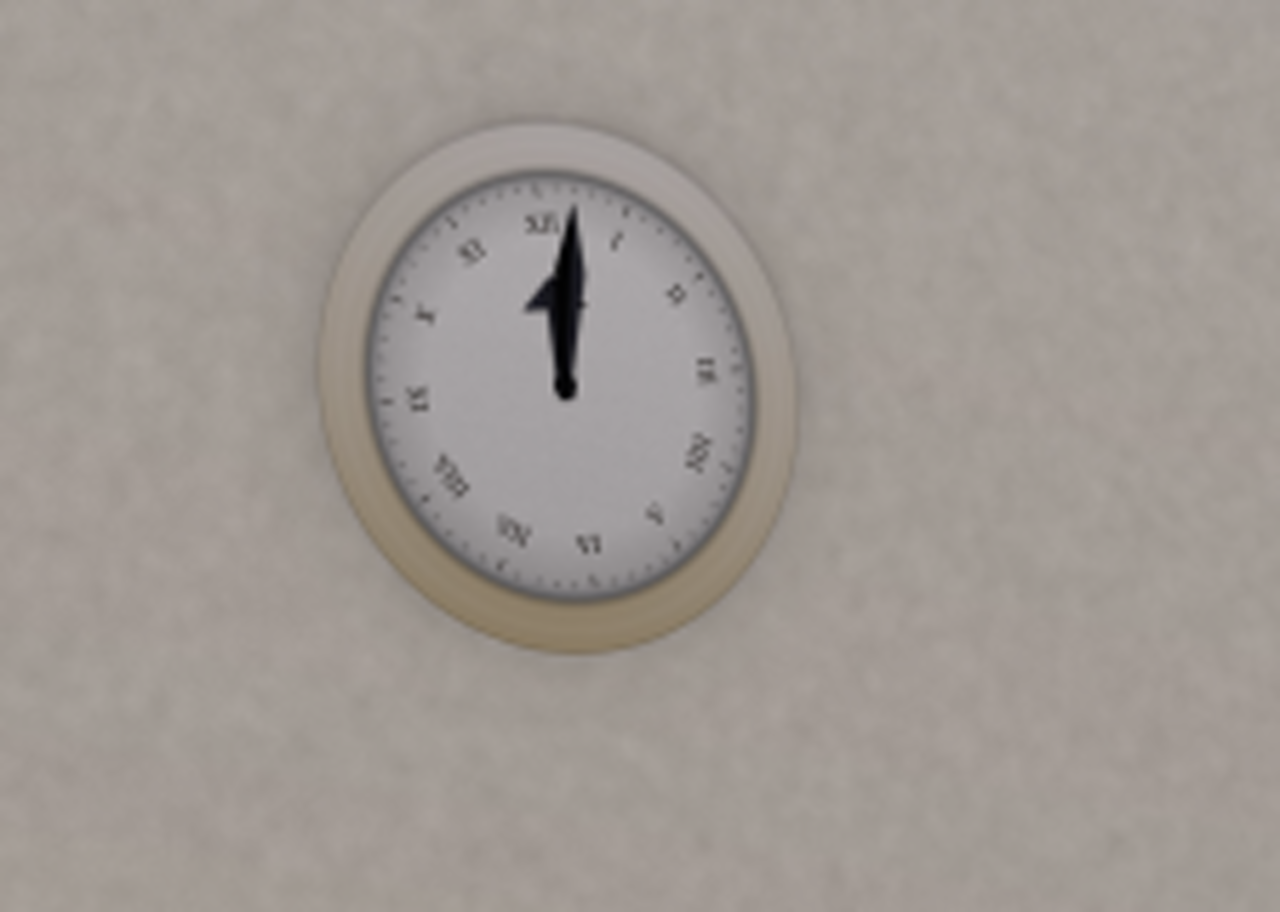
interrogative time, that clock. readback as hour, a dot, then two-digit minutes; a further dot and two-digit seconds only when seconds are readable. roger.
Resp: 12.02
